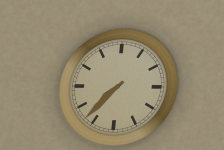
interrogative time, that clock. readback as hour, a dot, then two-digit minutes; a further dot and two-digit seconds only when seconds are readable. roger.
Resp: 7.37
